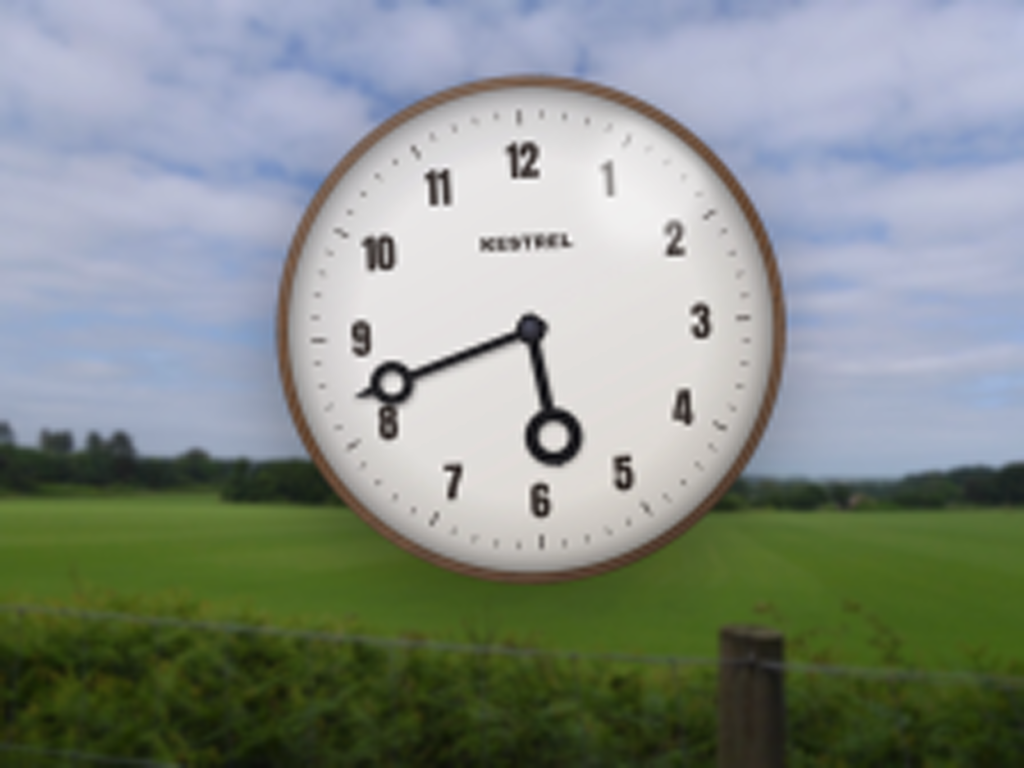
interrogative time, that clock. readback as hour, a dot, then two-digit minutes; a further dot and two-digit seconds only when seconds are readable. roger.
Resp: 5.42
